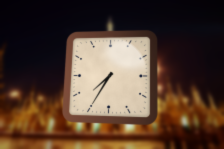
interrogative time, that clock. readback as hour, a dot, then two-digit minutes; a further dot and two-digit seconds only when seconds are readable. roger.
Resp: 7.35
